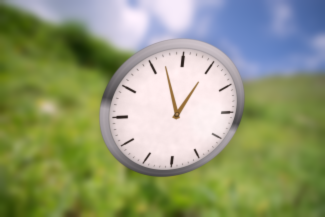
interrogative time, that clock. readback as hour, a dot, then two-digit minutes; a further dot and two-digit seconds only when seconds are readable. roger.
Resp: 12.57
